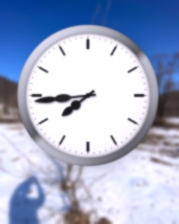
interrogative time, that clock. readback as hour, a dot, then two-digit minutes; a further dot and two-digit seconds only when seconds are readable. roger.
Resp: 7.44
